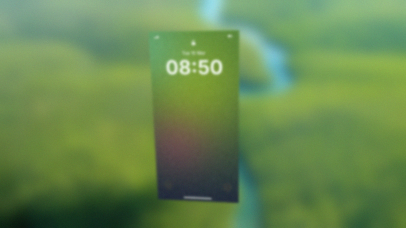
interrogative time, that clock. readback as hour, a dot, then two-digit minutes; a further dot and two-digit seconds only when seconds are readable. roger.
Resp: 8.50
